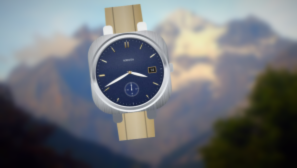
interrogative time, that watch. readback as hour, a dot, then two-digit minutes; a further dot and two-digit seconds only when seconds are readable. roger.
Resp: 3.41
